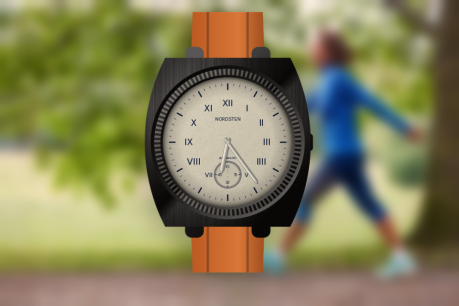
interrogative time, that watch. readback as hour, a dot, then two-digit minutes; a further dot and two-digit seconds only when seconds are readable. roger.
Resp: 6.24
